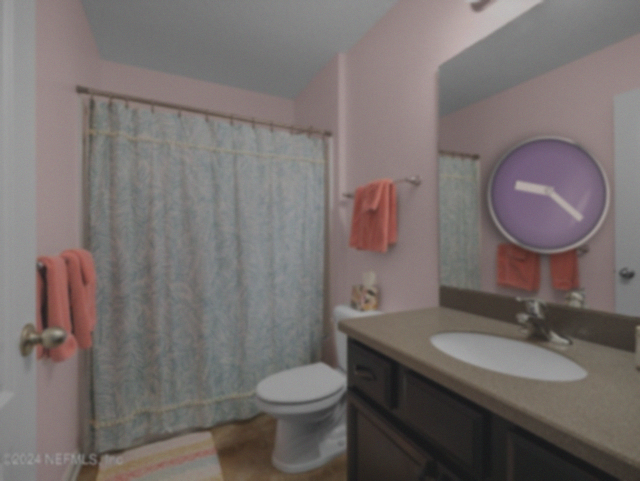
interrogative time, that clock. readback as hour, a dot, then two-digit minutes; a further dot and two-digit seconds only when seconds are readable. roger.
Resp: 9.22
